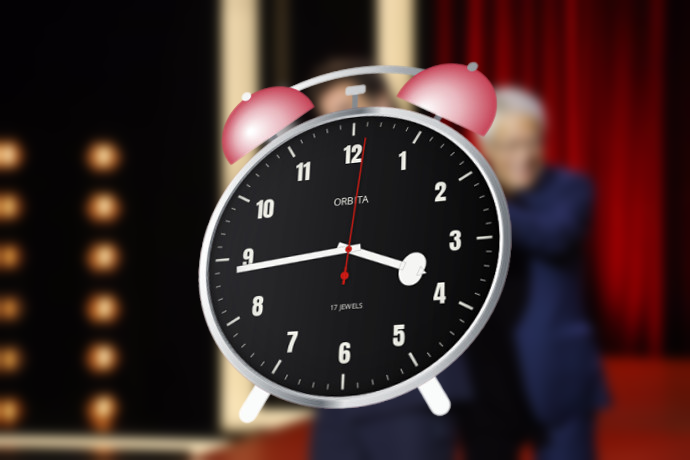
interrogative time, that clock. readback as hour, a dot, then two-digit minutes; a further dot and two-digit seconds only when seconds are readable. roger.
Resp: 3.44.01
